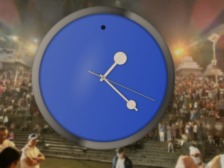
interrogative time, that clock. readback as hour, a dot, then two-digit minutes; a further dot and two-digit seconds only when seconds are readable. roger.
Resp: 1.22.19
